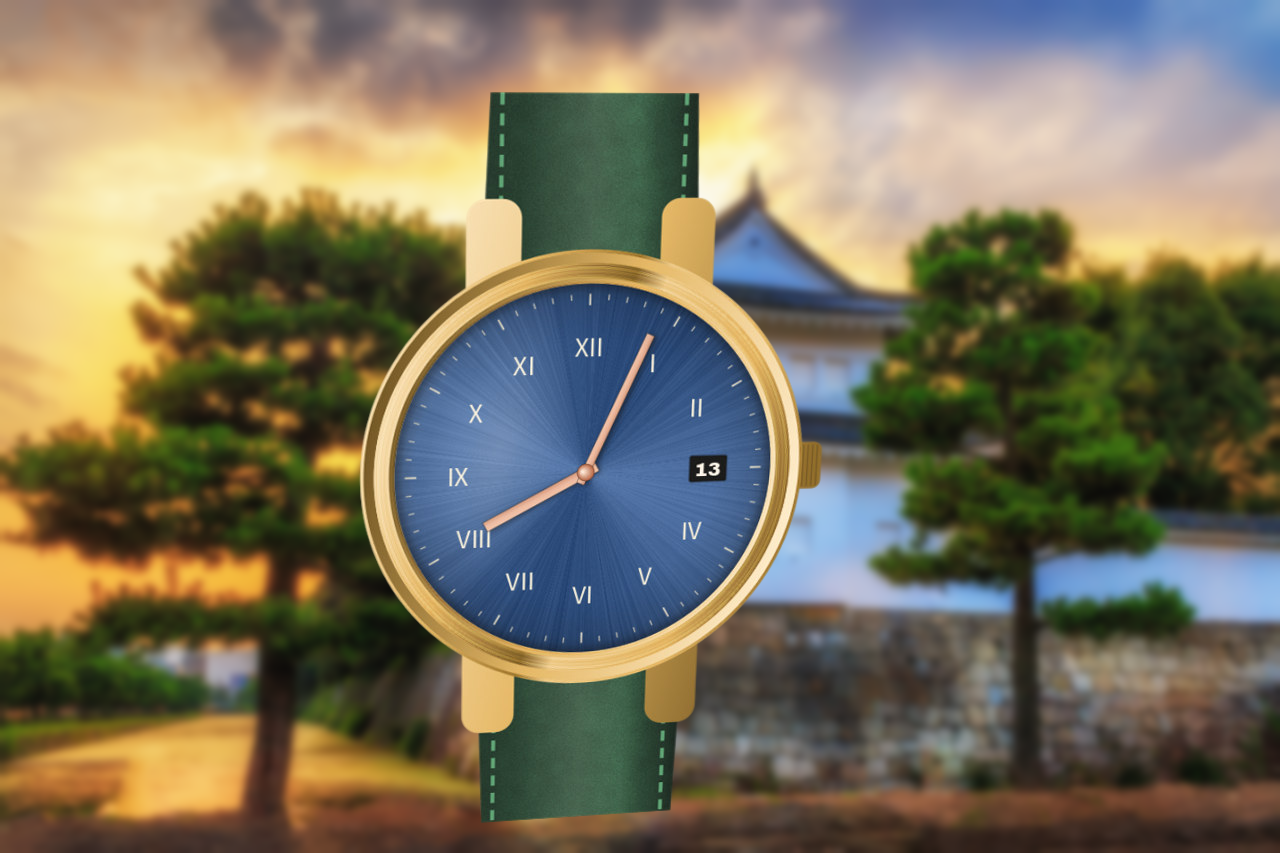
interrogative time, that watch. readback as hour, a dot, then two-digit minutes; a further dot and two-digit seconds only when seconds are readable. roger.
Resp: 8.04
